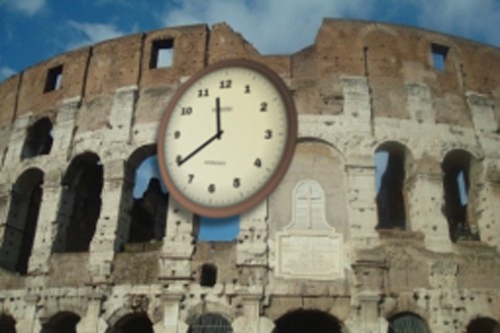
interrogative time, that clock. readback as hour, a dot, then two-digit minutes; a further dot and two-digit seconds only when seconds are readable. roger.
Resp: 11.39
